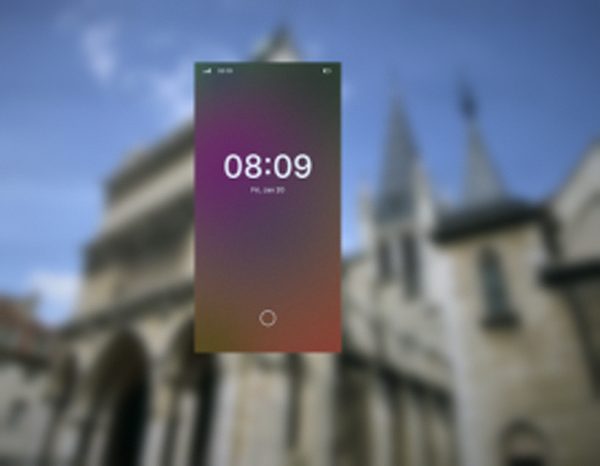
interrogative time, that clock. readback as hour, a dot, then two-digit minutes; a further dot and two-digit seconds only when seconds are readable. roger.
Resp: 8.09
